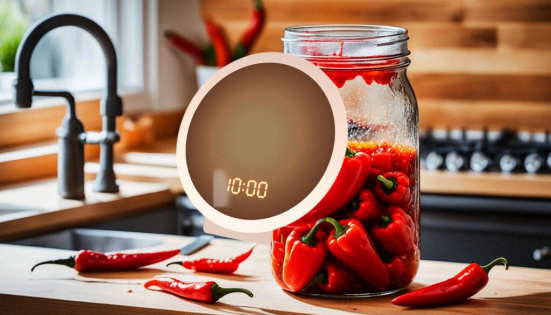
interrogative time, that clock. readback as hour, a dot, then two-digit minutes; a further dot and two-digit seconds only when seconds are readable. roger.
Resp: 10.00
